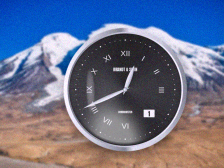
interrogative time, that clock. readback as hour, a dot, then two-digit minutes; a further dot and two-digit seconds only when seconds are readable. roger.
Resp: 12.41
